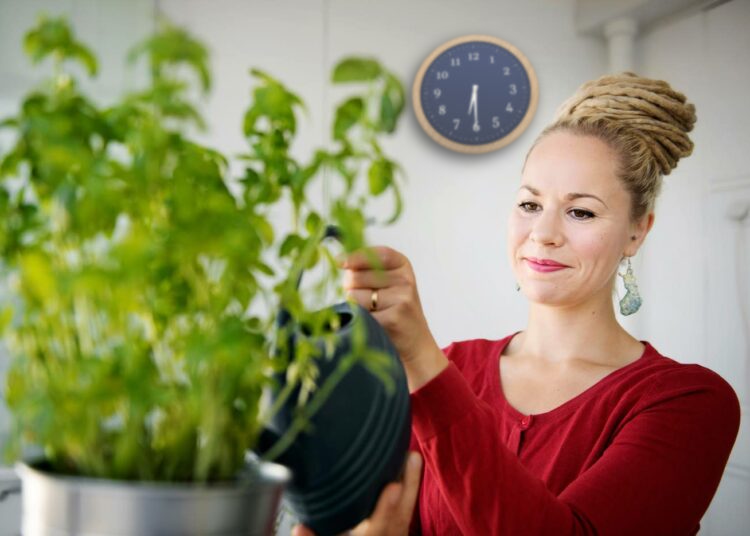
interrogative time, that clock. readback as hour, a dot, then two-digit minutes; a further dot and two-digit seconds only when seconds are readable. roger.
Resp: 6.30
